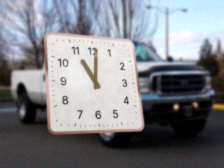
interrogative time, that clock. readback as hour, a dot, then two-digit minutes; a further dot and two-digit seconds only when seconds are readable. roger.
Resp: 11.01
